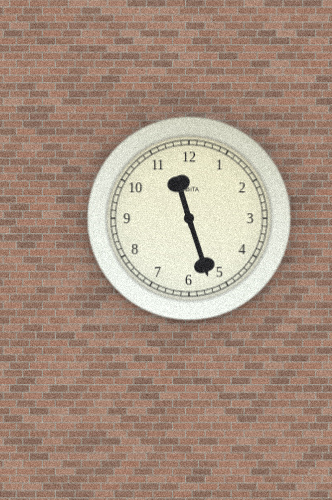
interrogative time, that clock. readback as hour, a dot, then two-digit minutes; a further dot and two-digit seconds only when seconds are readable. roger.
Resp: 11.27
